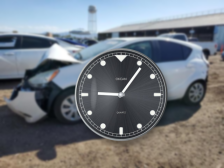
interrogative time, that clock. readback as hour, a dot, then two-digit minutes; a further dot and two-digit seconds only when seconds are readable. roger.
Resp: 9.06
